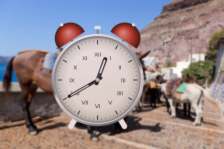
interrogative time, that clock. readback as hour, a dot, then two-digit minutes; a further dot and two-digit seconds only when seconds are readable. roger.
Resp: 12.40
